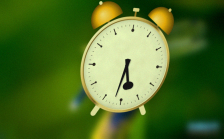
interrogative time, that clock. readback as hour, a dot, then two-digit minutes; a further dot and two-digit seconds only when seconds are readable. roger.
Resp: 5.32
